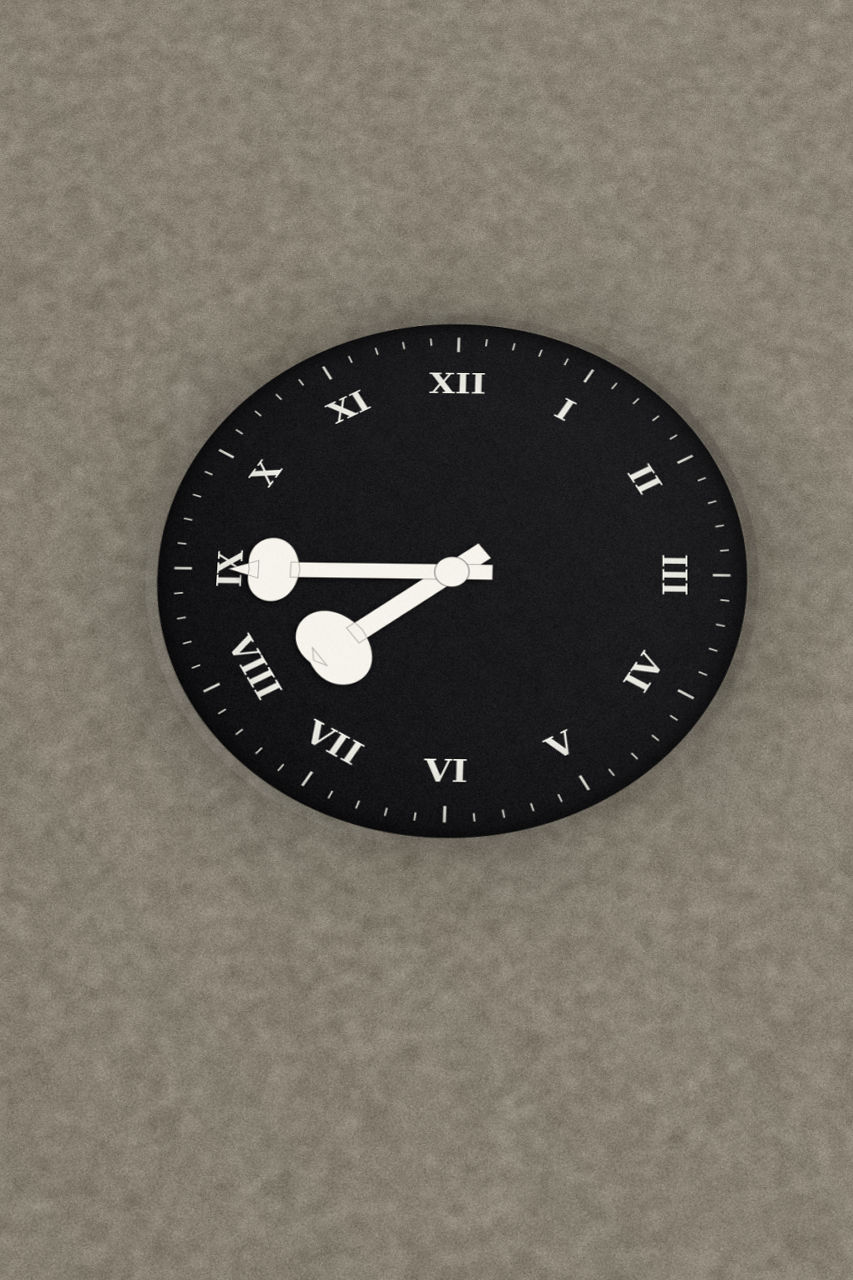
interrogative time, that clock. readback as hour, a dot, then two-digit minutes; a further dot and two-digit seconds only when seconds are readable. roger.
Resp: 7.45
